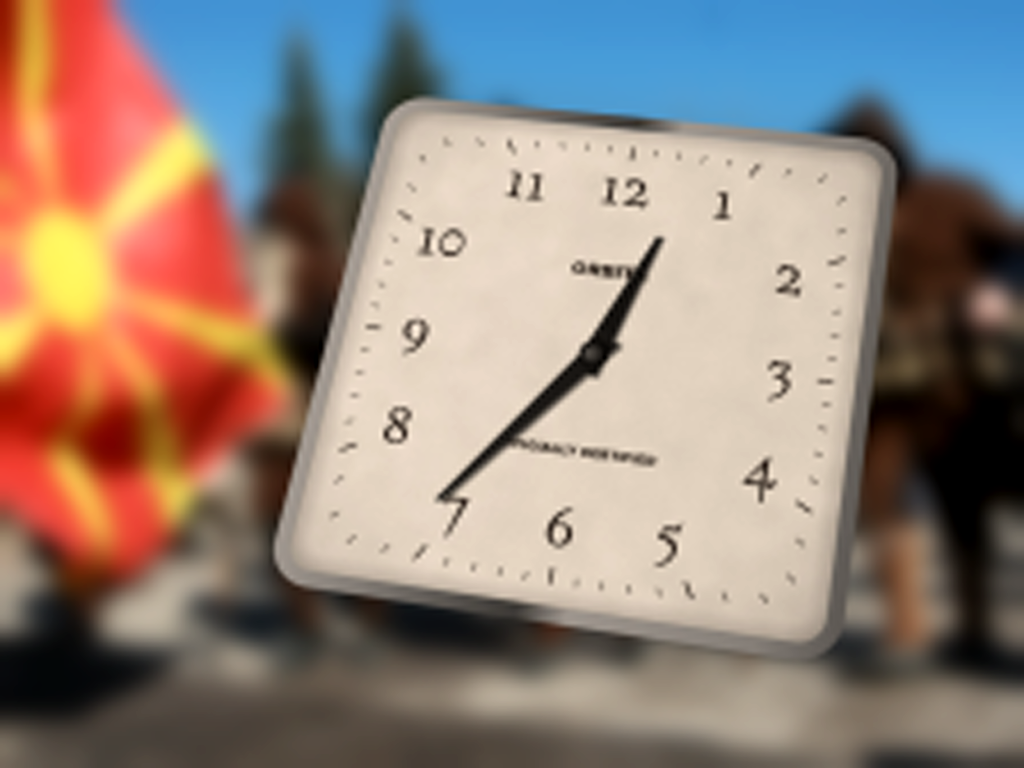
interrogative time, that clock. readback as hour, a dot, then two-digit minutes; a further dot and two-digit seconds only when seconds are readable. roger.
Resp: 12.36
